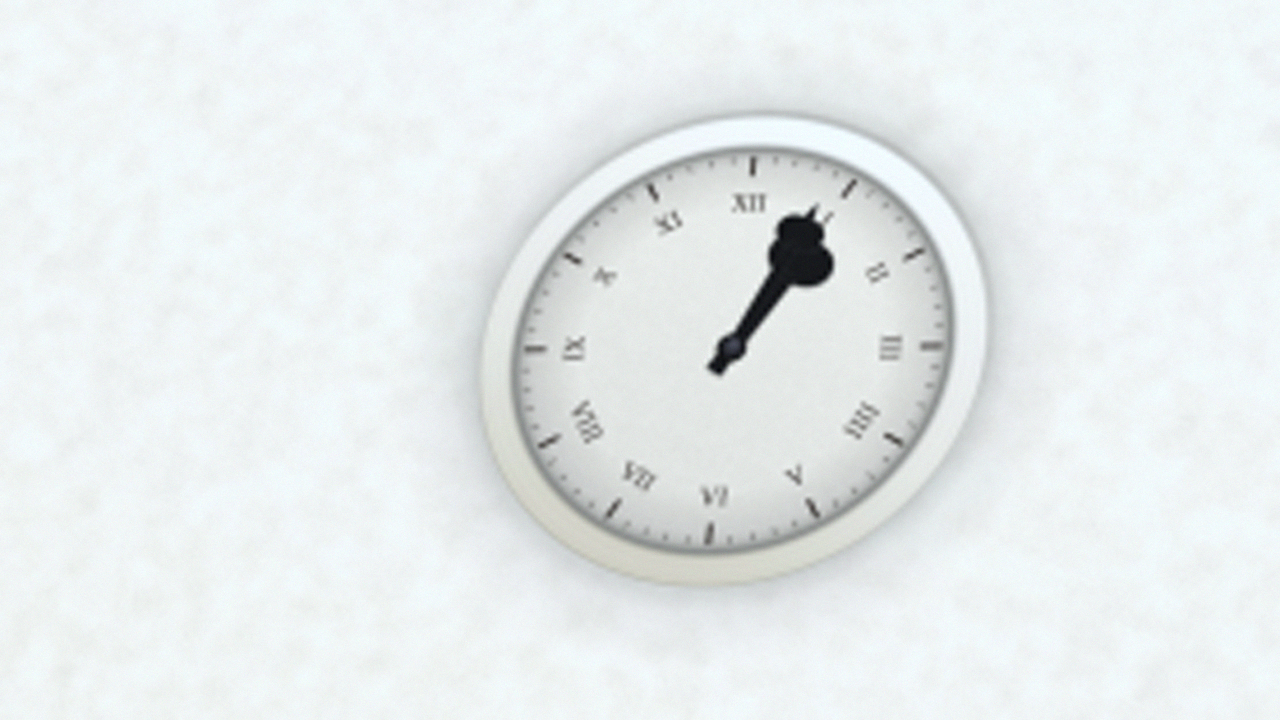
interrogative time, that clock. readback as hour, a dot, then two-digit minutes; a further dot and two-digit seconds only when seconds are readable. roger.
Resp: 1.04
